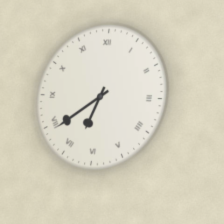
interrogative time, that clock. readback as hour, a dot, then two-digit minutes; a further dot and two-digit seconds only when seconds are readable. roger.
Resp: 6.39
